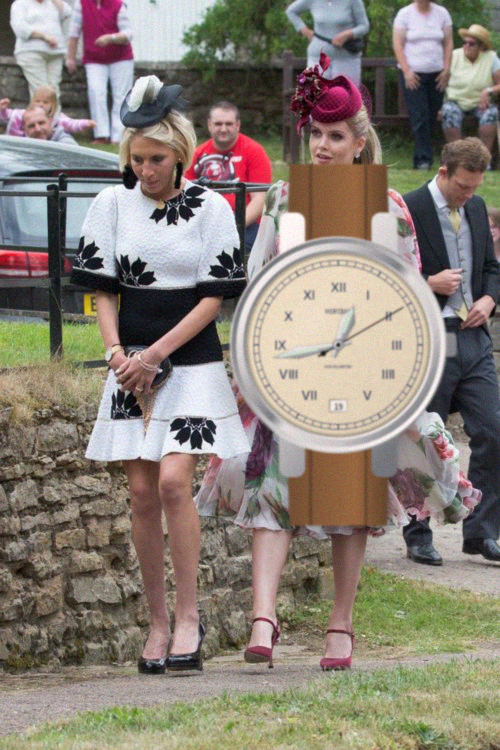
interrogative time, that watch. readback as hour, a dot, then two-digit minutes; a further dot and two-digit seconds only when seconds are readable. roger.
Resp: 12.43.10
